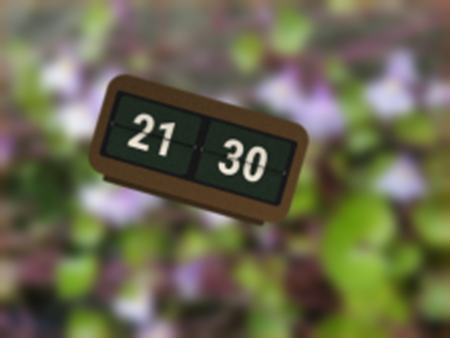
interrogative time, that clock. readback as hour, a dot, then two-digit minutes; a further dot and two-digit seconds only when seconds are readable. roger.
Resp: 21.30
